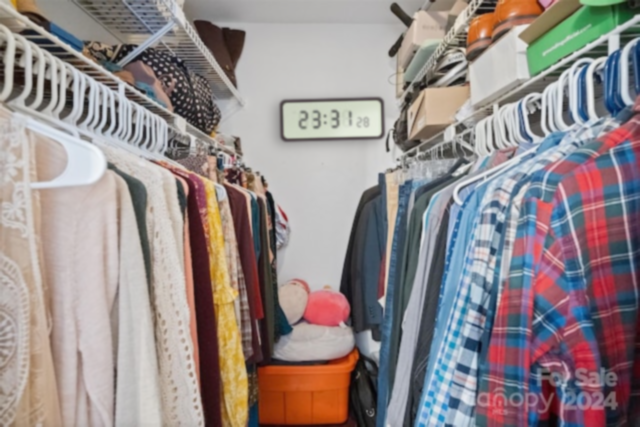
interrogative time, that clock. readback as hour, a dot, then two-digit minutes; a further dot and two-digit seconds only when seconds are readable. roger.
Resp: 23.31
